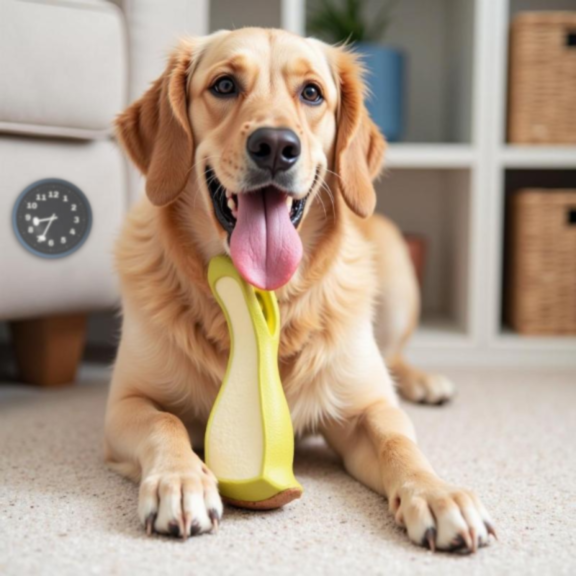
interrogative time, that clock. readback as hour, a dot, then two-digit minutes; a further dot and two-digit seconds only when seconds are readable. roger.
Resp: 8.34
